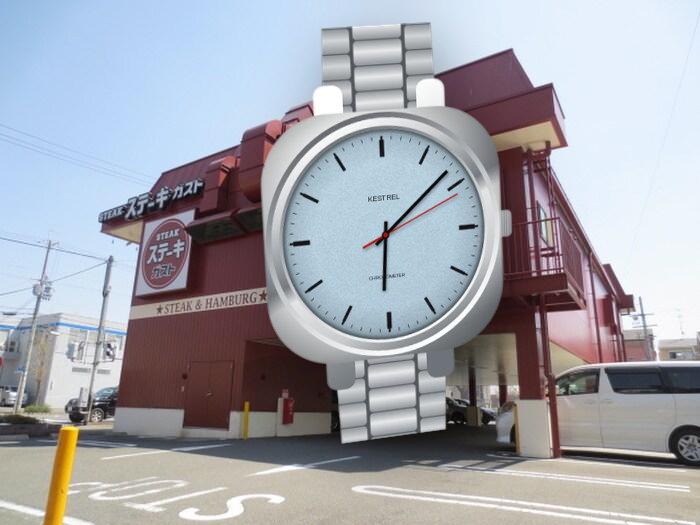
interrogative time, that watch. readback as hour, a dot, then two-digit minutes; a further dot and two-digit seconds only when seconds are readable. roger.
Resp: 6.08.11
